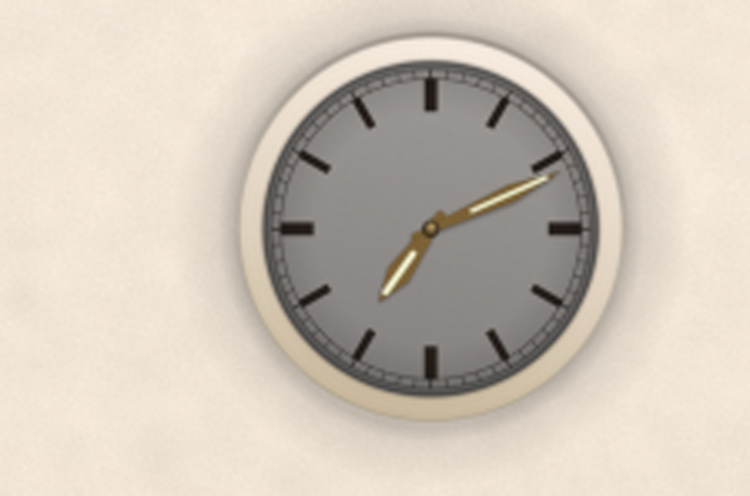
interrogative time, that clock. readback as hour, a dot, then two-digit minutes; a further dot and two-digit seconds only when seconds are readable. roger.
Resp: 7.11
